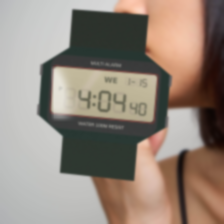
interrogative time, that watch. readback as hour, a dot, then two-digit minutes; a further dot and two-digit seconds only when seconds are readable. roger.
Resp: 4.04.40
